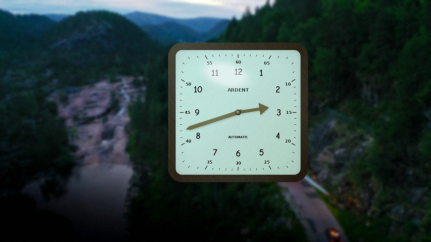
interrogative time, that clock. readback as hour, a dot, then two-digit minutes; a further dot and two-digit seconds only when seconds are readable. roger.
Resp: 2.42
